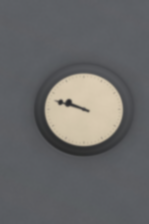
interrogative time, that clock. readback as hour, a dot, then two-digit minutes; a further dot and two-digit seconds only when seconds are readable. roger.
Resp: 9.48
